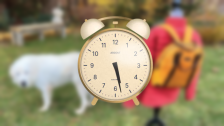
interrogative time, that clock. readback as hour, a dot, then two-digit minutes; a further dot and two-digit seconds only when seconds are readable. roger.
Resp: 5.28
